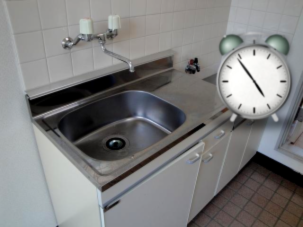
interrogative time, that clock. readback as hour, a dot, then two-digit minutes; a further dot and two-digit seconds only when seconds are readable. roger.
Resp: 4.54
